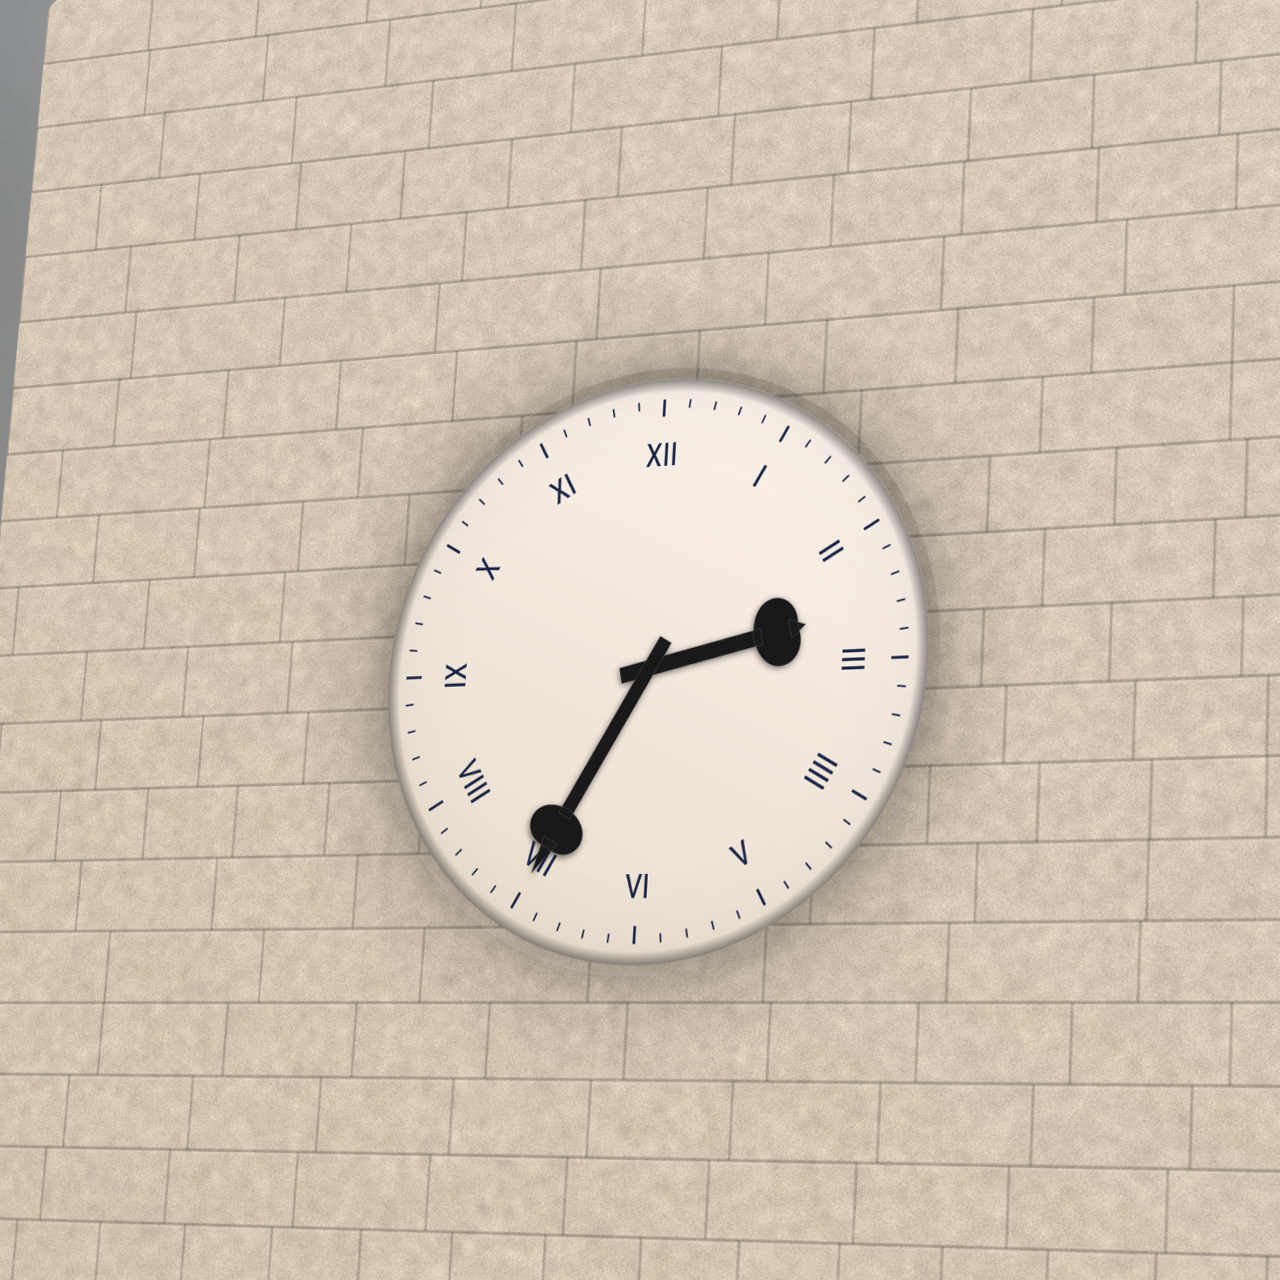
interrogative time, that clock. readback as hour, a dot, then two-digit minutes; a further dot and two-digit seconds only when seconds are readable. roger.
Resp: 2.35
